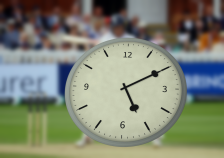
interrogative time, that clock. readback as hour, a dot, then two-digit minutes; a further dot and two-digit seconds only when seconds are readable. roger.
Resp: 5.10
